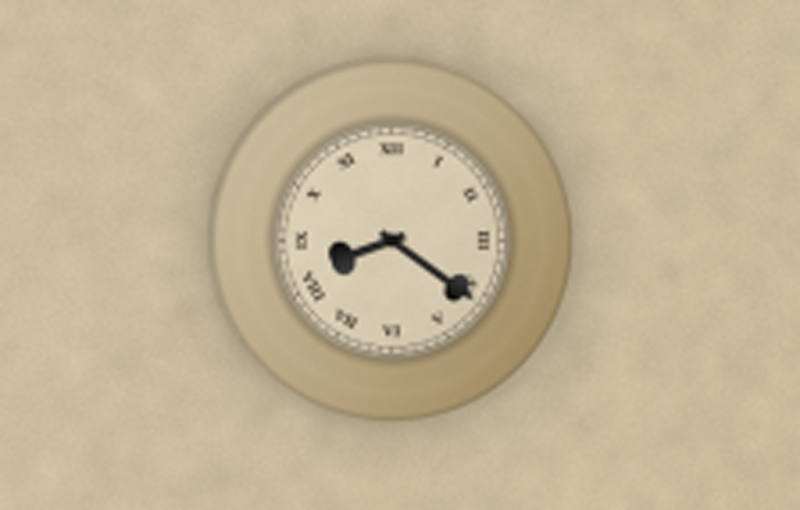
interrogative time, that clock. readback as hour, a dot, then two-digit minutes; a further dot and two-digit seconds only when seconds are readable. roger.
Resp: 8.21
